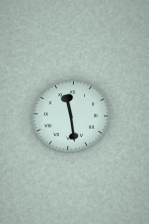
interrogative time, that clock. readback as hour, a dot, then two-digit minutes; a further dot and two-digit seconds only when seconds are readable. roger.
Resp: 11.28
